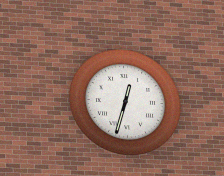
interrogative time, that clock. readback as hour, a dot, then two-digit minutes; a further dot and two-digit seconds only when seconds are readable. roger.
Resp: 12.33
